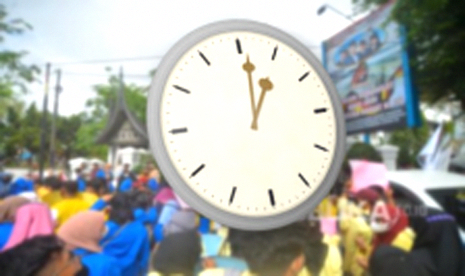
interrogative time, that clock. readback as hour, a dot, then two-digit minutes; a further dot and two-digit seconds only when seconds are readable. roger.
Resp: 1.01
